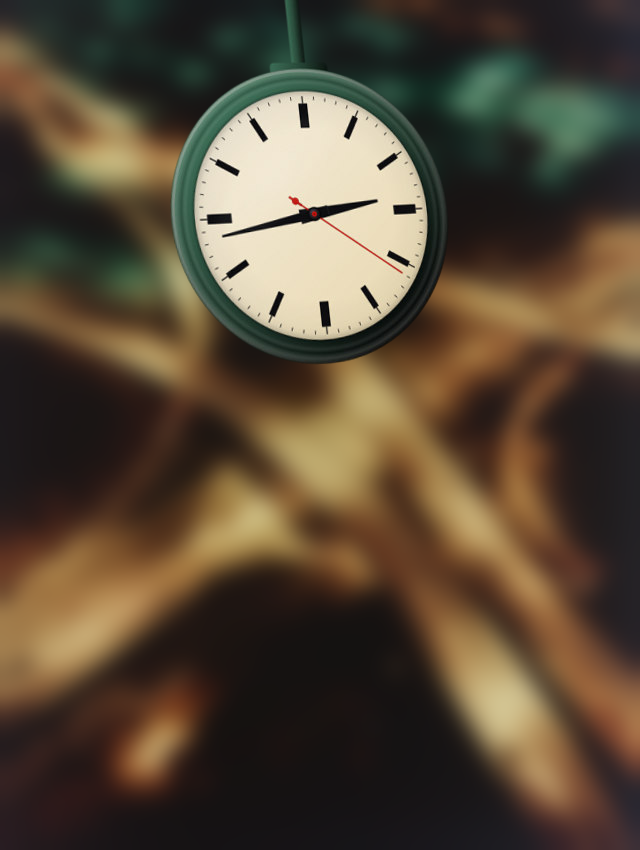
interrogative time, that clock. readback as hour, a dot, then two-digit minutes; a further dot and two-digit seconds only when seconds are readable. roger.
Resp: 2.43.21
